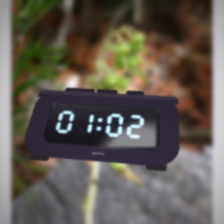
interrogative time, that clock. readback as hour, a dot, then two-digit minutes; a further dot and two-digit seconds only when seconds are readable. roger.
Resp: 1.02
